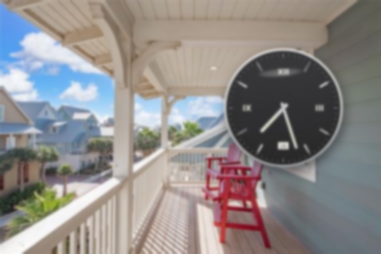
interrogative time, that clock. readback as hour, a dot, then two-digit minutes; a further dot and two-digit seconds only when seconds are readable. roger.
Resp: 7.27
